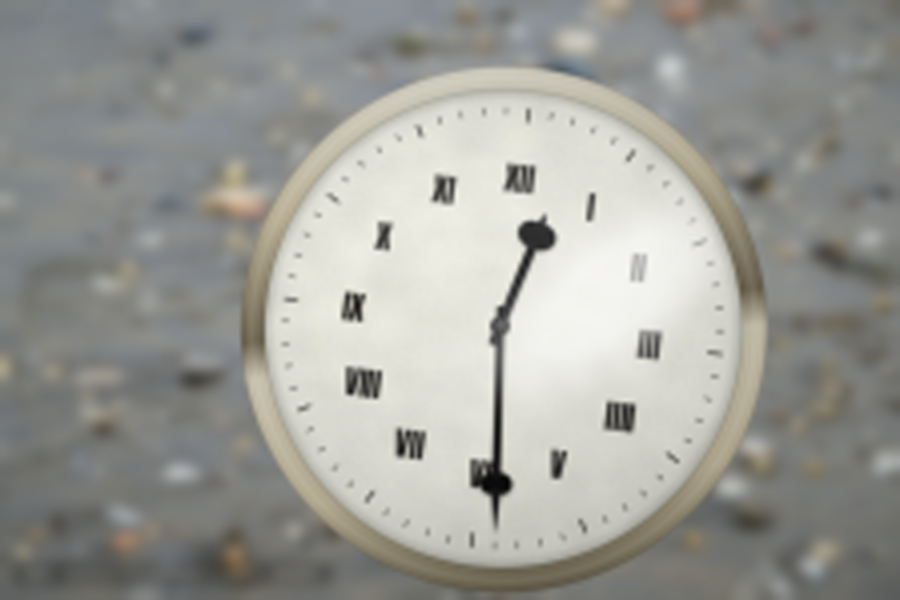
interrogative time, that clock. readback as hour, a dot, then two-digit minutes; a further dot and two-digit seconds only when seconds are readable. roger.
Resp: 12.29
